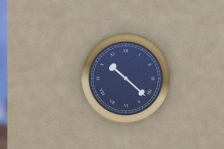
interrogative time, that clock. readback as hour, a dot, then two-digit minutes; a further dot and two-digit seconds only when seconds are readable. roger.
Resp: 10.22
